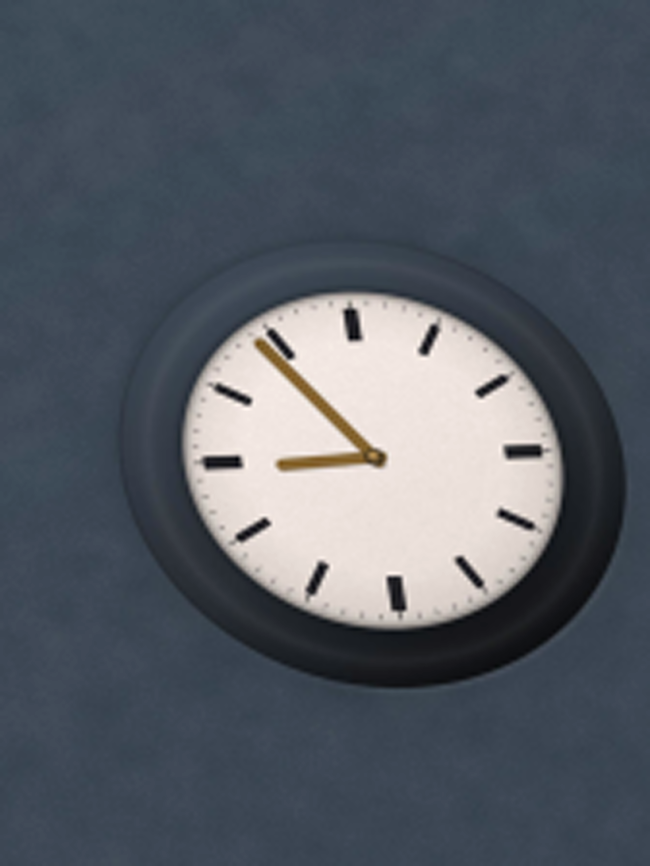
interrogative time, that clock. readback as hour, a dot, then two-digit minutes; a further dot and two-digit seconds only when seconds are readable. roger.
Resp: 8.54
